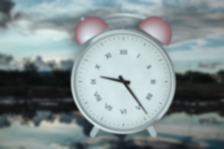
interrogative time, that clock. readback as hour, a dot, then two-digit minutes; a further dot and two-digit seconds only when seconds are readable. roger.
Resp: 9.24
